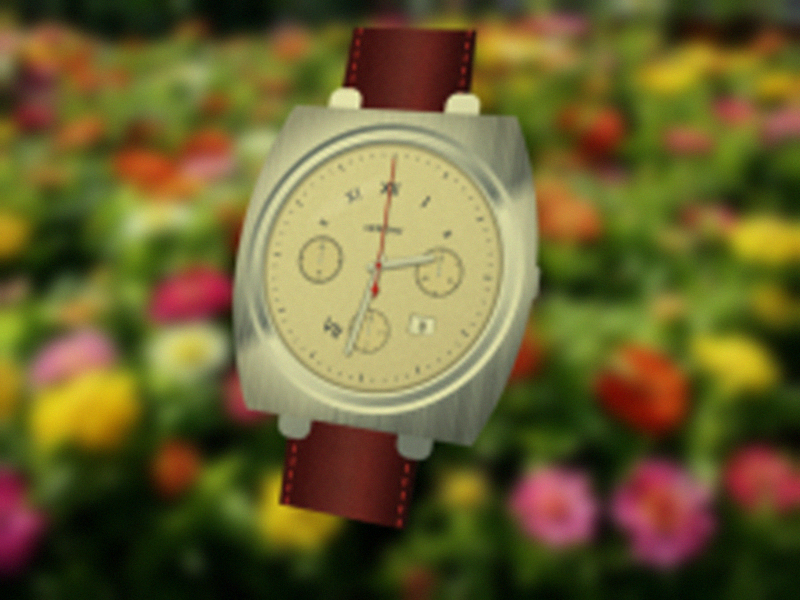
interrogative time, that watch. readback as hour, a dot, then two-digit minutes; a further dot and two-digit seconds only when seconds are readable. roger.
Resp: 2.32
